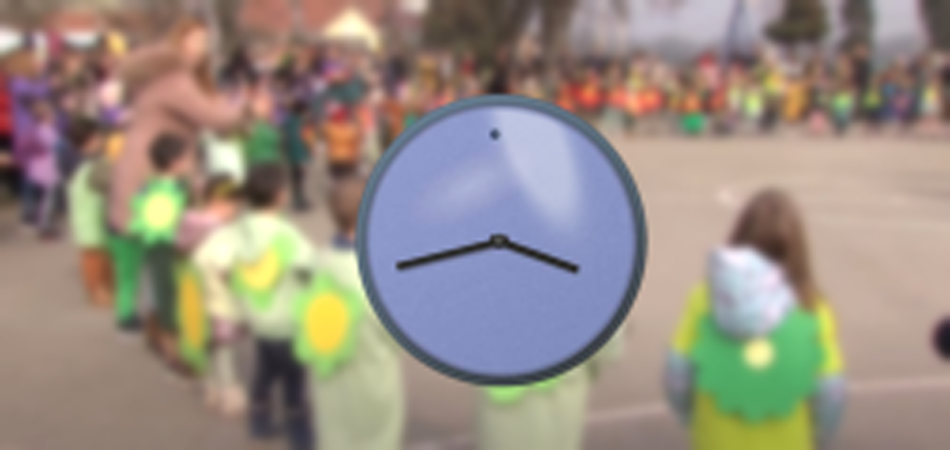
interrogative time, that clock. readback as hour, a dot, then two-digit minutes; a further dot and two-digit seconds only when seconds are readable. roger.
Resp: 3.43
